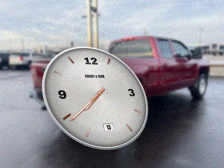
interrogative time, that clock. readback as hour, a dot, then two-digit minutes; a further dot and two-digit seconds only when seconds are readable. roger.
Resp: 7.39
